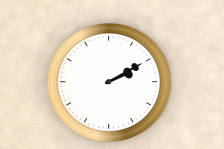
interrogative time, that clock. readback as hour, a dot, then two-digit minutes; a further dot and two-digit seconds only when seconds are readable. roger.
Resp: 2.10
